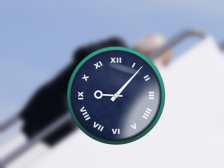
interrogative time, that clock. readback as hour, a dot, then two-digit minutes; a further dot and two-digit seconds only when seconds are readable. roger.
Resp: 9.07
